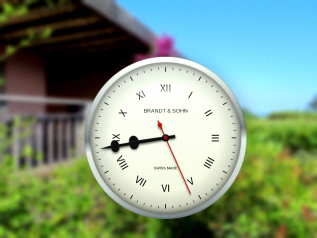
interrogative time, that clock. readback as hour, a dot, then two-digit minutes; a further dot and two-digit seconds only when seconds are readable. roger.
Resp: 8.43.26
